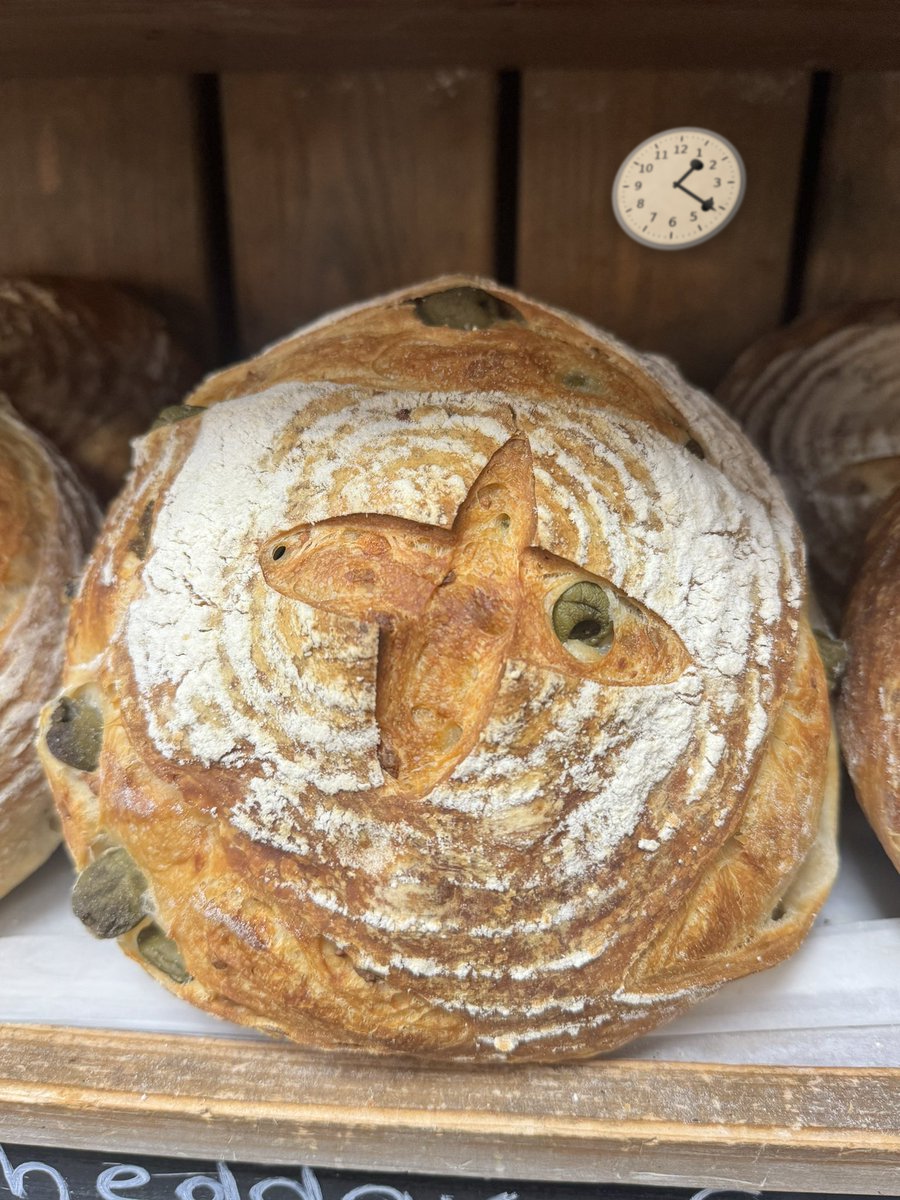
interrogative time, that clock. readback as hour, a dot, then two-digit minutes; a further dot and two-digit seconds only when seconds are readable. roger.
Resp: 1.21
